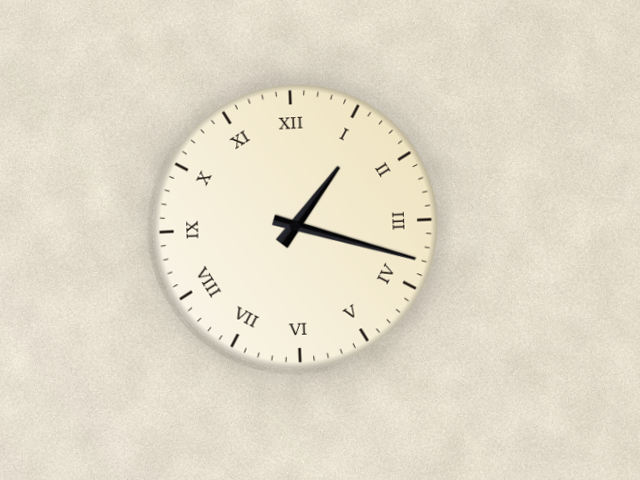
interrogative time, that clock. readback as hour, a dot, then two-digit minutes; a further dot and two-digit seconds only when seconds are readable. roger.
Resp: 1.18
